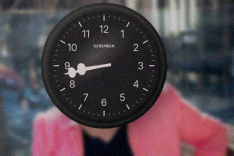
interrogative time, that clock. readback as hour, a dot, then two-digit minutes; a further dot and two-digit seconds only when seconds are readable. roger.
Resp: 8.43
